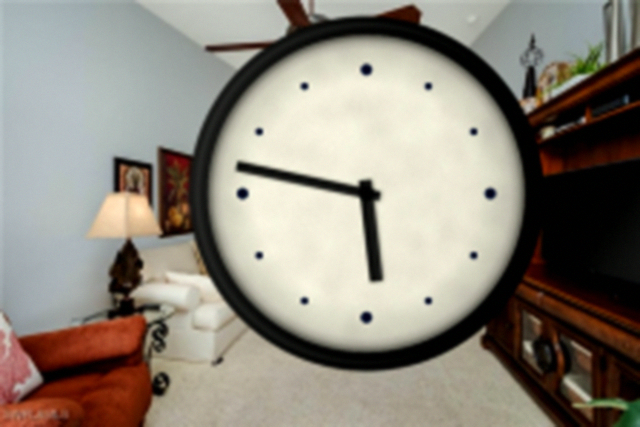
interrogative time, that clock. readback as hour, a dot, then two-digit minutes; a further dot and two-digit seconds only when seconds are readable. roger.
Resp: 5.47
